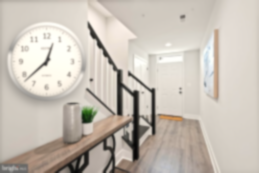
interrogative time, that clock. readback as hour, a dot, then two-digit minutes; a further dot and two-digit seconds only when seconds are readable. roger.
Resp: 12.38
